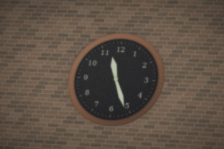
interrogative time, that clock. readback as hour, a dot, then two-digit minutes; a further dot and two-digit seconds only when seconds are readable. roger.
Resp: 11.26
